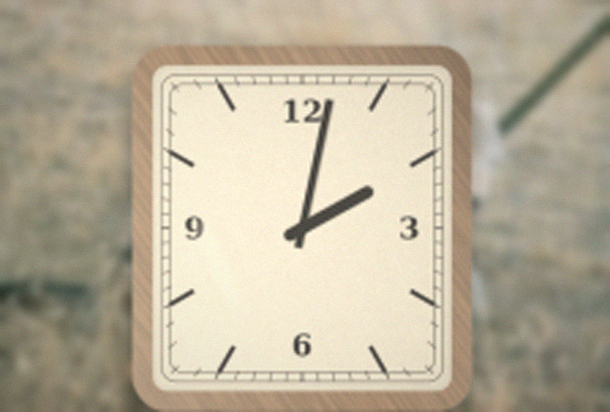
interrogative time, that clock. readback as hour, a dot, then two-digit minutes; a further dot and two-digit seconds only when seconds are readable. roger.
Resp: 2.02
